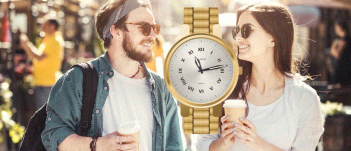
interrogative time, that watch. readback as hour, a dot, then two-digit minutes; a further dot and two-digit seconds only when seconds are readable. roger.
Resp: 11.13
